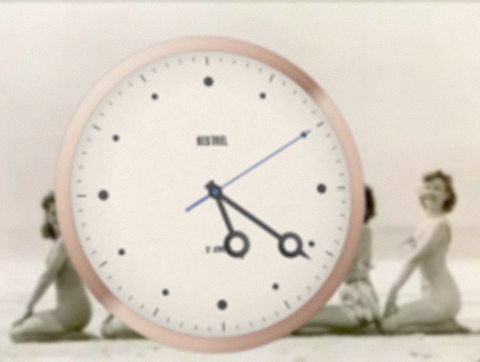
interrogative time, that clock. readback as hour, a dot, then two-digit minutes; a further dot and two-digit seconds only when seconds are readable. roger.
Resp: 5.21.10
